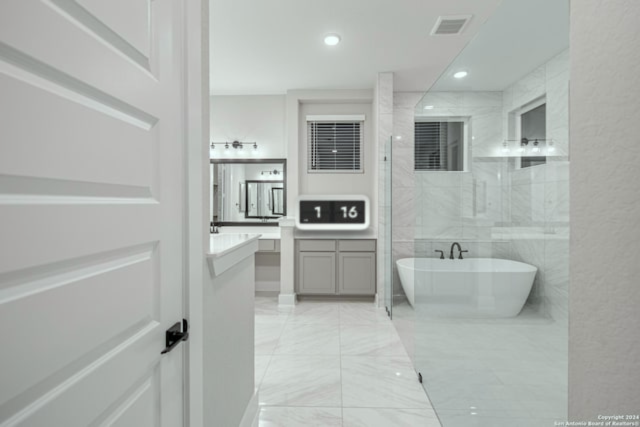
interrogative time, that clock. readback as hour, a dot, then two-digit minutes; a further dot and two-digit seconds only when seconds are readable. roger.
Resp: 1.16
